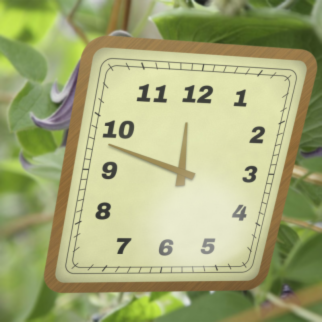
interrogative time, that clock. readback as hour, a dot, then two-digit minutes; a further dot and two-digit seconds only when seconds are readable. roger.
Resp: 11.48
